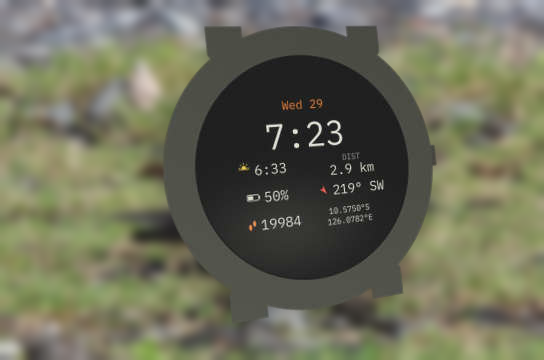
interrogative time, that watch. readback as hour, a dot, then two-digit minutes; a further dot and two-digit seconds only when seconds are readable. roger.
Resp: 7.23
